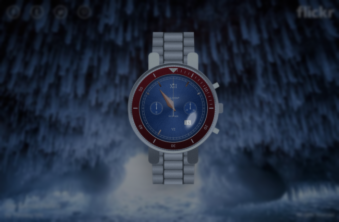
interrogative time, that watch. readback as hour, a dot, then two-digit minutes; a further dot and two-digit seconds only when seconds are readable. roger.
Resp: 10.54
